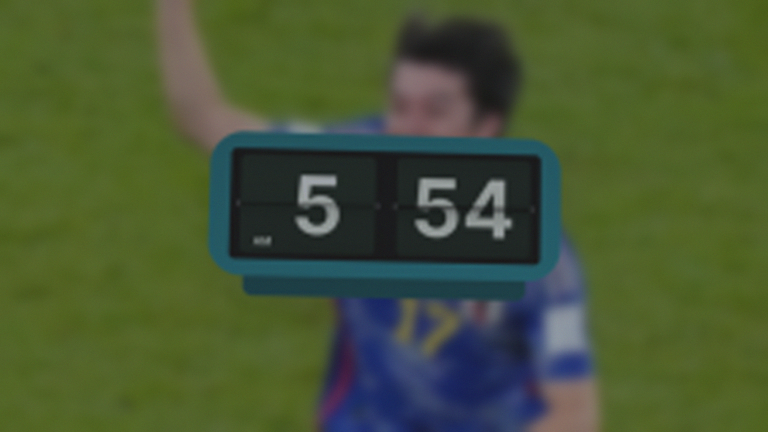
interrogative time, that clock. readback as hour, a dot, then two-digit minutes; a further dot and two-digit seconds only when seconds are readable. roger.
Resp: 5.54
